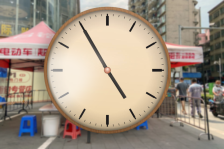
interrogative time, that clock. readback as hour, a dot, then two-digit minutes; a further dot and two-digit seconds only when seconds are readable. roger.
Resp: 4.55
